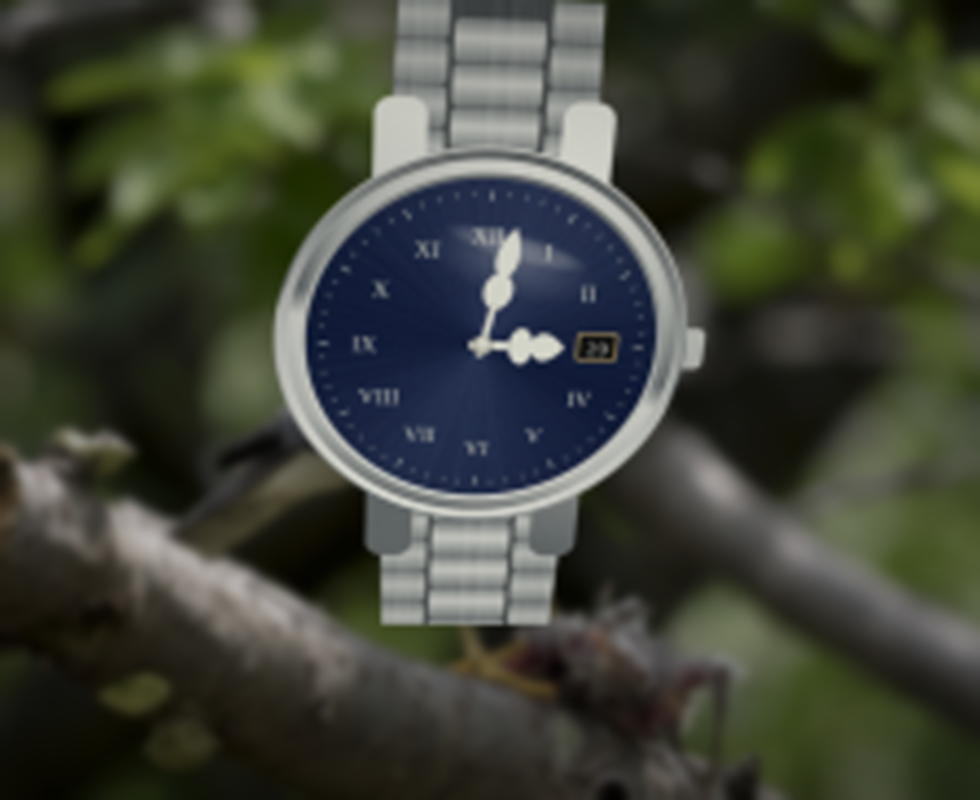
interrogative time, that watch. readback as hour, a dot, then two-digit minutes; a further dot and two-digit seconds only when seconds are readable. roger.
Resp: 3.02
